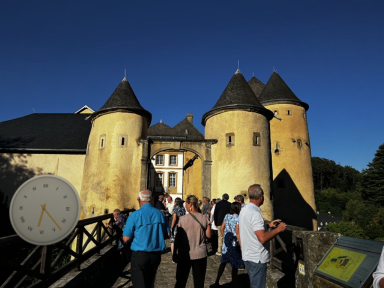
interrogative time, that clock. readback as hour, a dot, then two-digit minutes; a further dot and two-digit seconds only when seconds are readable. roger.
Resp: 6.23
